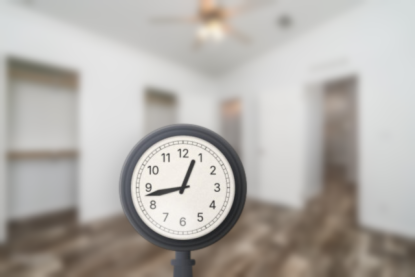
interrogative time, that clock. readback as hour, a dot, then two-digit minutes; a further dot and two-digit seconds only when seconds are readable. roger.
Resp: 12.43
